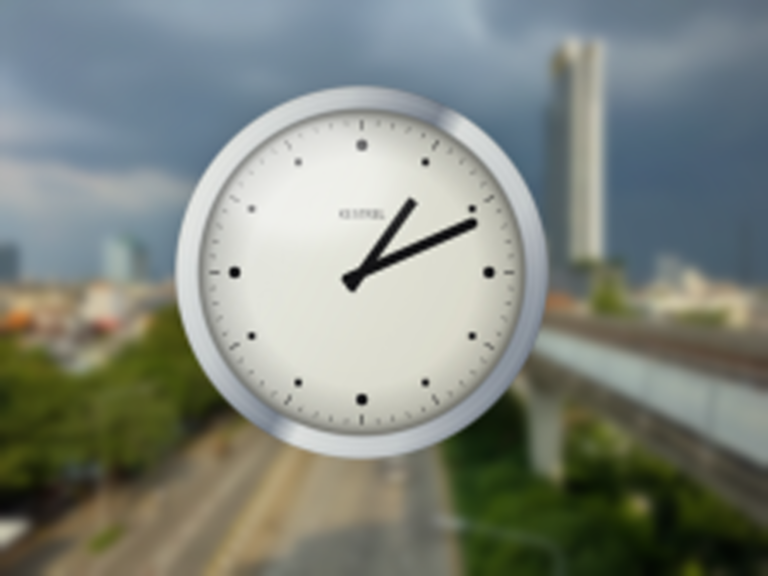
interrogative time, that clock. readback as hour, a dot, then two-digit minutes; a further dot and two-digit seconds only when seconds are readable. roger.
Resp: 1.11
